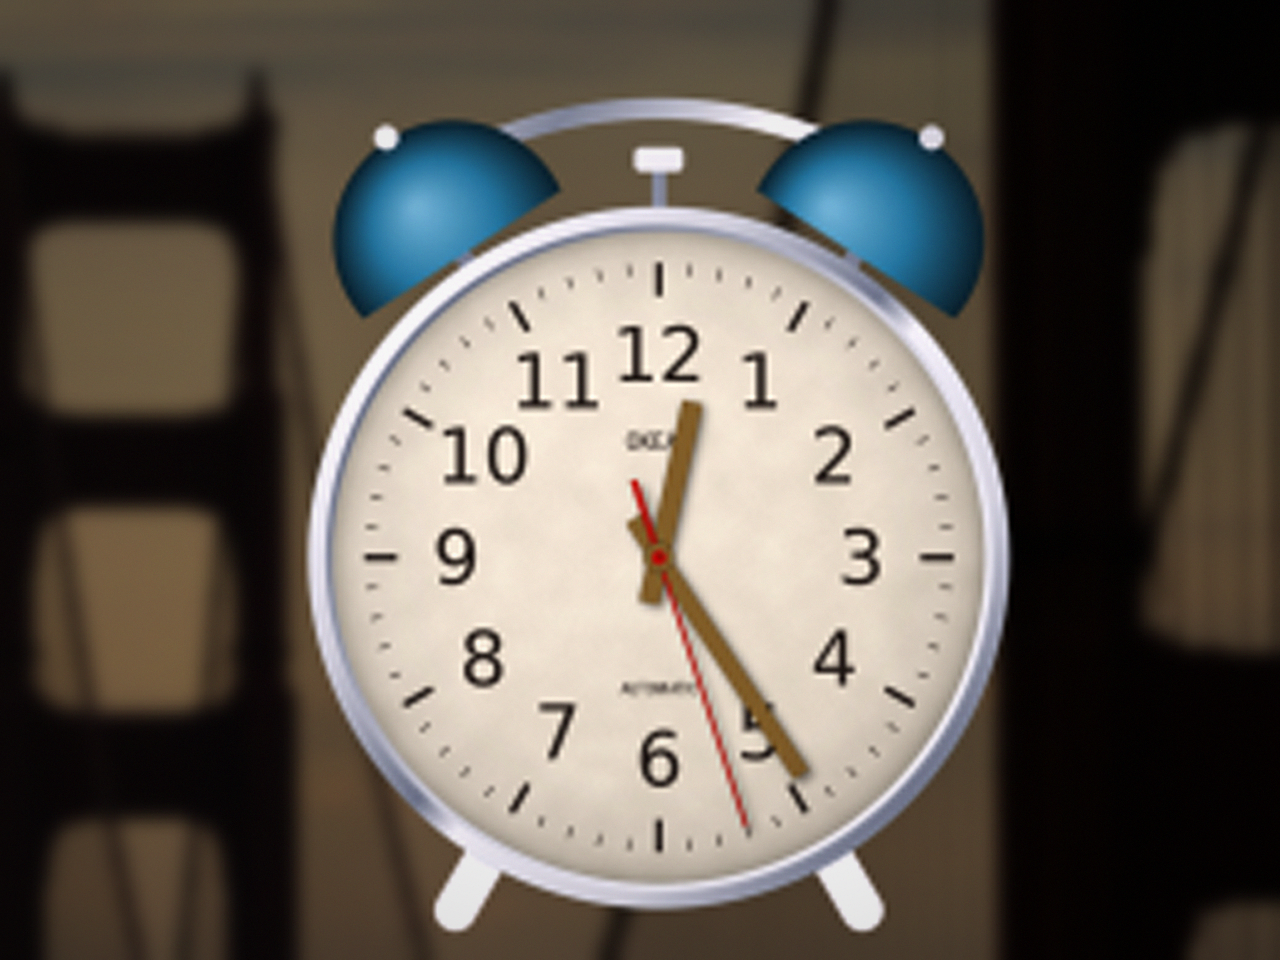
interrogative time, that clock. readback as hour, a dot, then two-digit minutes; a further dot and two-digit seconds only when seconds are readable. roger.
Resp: 12.24.27
